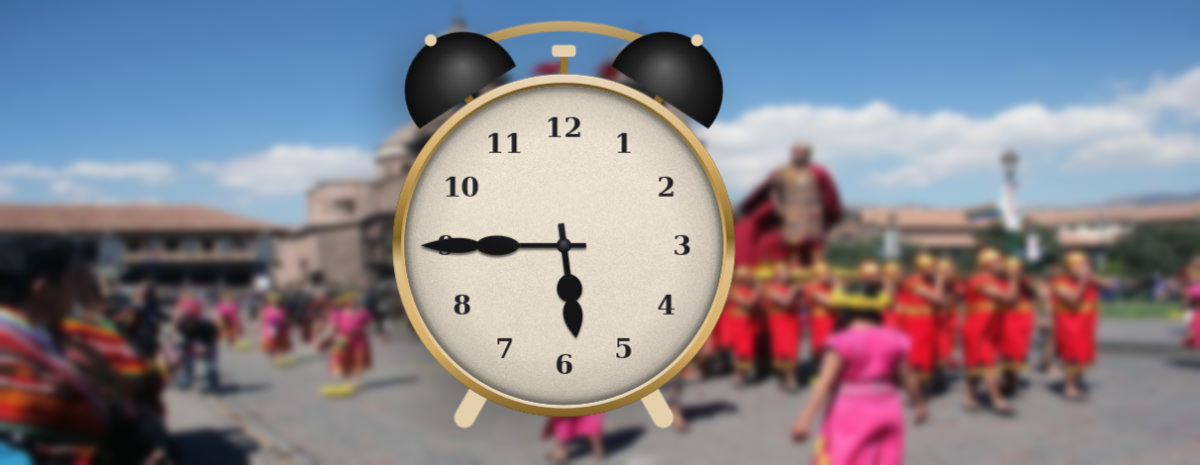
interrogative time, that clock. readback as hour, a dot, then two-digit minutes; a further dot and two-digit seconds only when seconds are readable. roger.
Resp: 5.45
